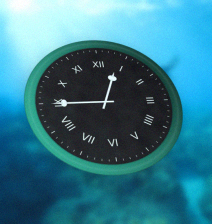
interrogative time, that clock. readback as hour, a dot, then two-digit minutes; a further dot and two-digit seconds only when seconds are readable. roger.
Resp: 12.45
